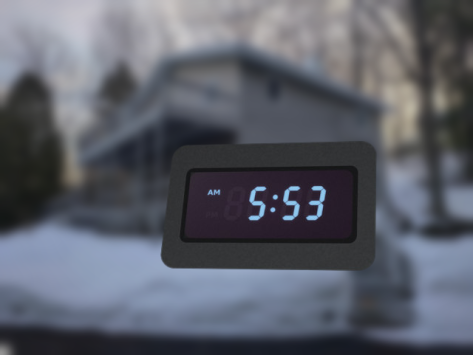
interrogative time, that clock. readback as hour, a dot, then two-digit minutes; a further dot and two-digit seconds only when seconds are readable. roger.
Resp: 5.53
